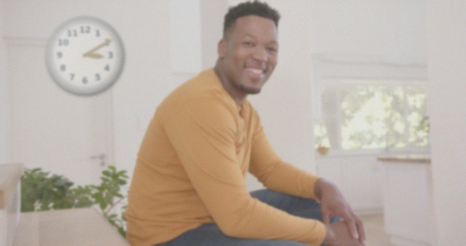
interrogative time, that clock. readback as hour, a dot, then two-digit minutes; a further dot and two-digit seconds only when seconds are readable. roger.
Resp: 3.10
